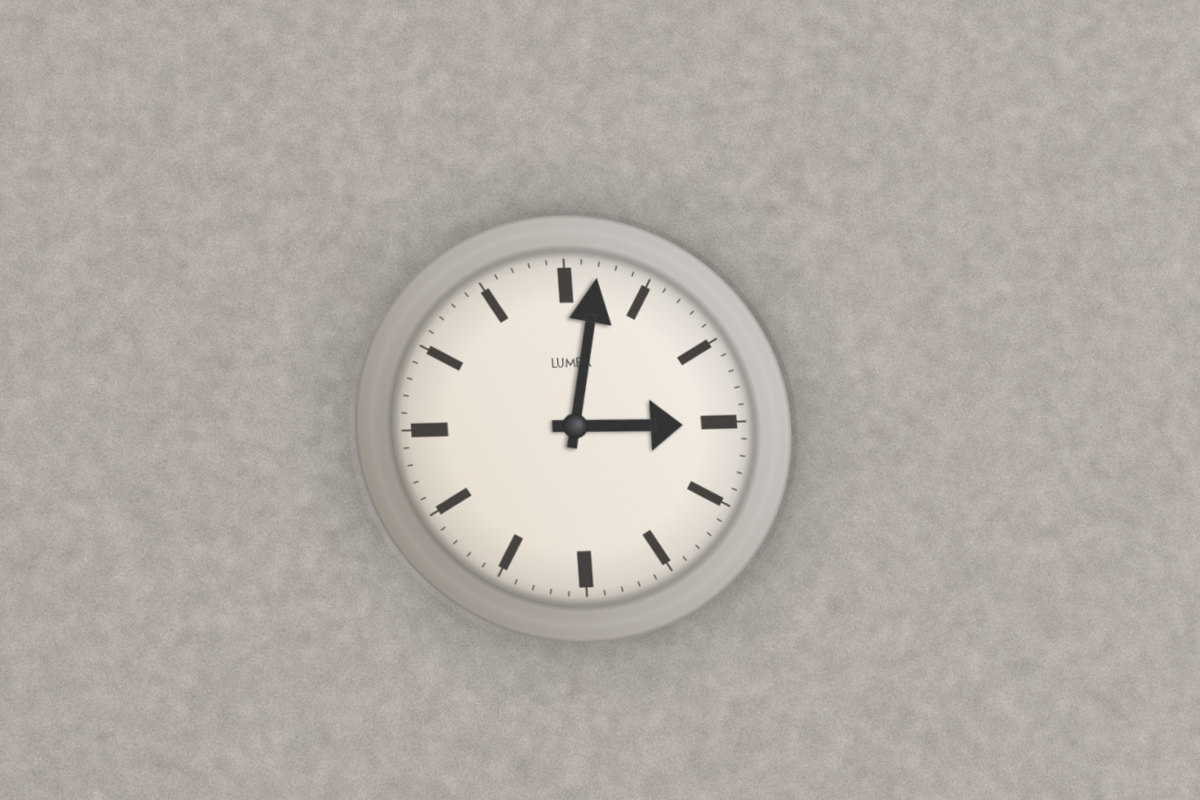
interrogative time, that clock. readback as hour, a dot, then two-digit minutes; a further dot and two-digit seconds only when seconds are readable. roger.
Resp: 3.02
